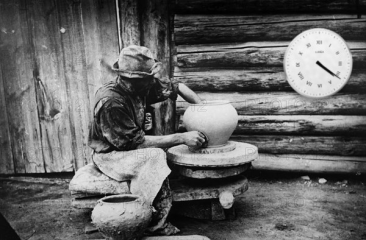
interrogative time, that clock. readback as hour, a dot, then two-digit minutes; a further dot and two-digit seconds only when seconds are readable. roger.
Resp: 4.21
